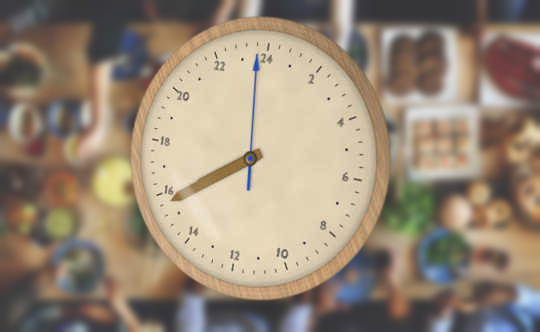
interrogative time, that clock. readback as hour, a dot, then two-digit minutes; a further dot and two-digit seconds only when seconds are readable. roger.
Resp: 15.38.59
